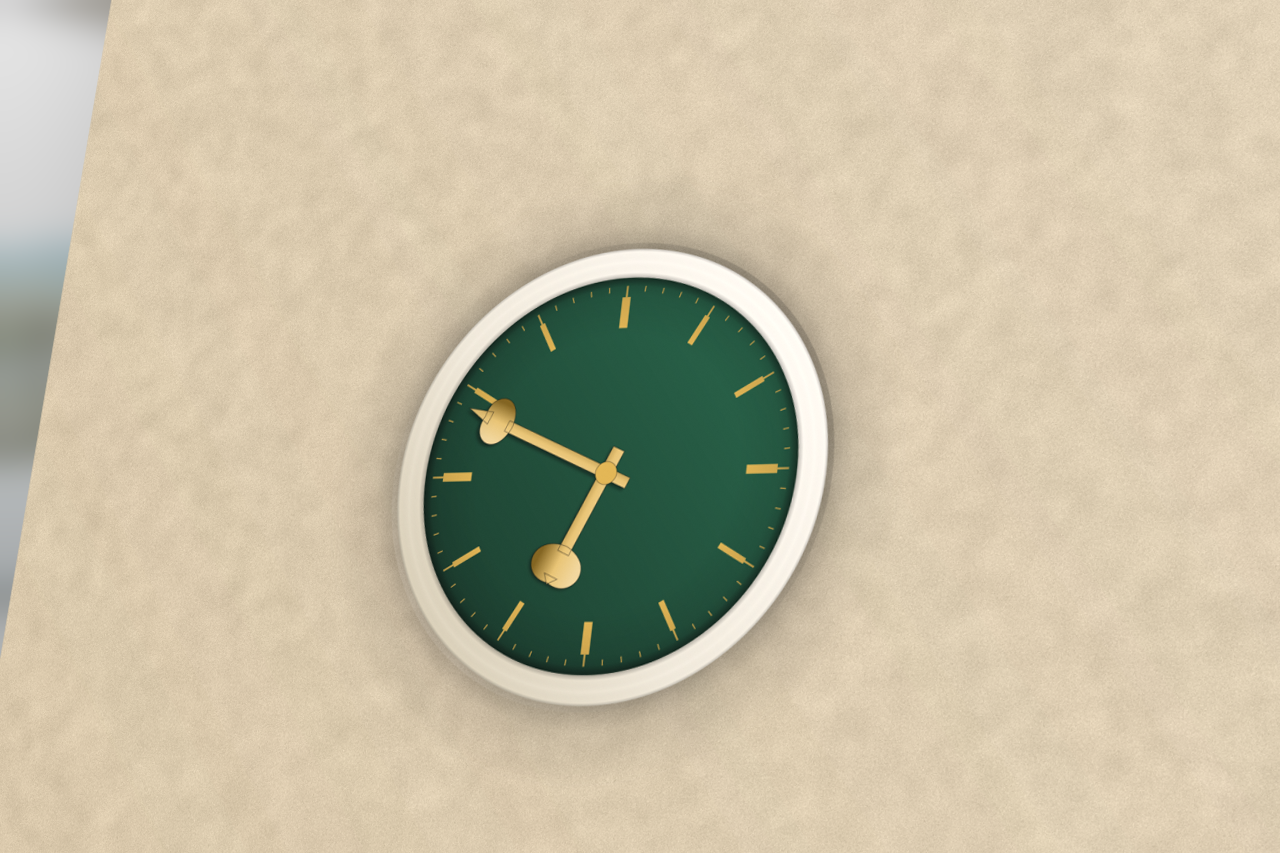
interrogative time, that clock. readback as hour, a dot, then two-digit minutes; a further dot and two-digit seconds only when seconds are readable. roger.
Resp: 6.49
